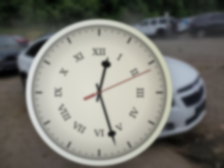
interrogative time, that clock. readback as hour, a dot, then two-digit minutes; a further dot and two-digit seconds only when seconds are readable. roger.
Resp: 12.27.11
